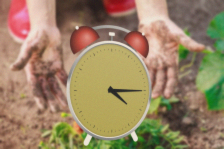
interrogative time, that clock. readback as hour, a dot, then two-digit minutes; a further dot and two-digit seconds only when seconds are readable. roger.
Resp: 4.15
